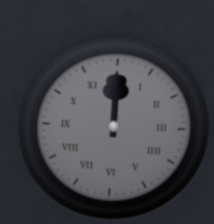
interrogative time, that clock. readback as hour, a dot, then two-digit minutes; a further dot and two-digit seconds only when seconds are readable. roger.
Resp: 12.00
